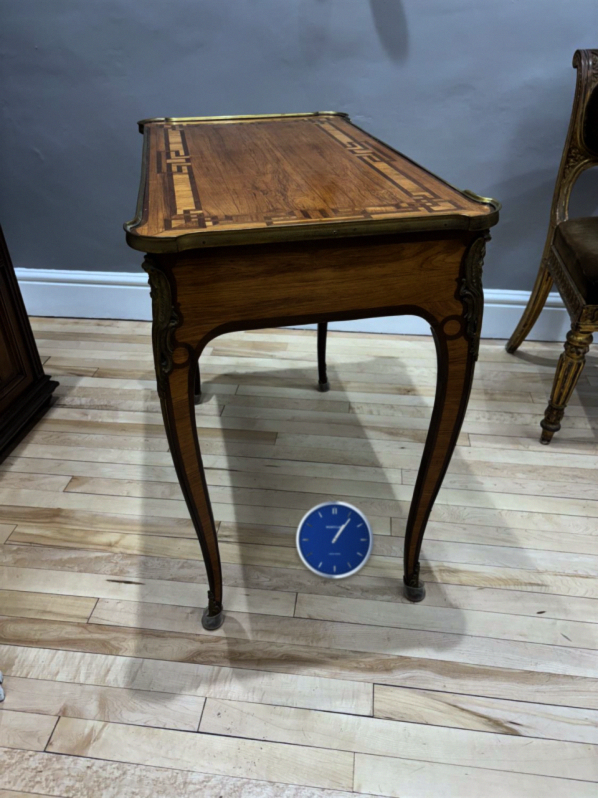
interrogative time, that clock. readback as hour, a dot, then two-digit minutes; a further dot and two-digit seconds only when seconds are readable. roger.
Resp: 1.06
